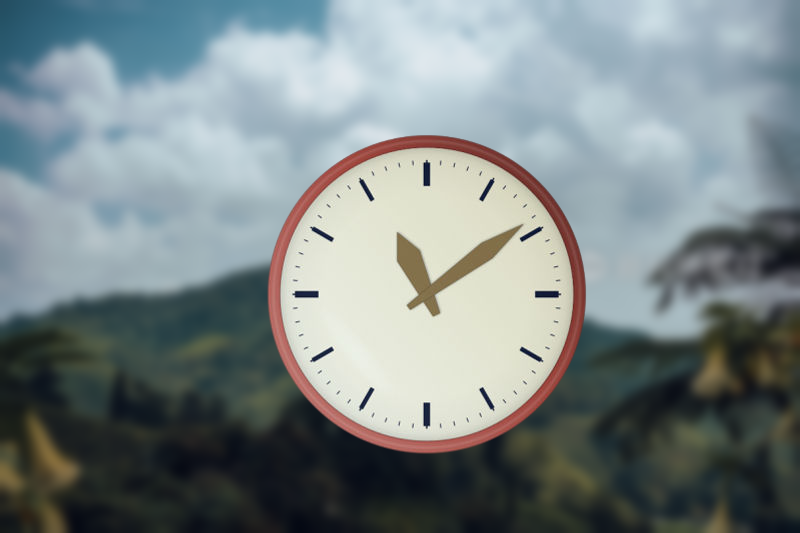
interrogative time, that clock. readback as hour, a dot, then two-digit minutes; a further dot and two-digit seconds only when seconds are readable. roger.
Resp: 11.09
